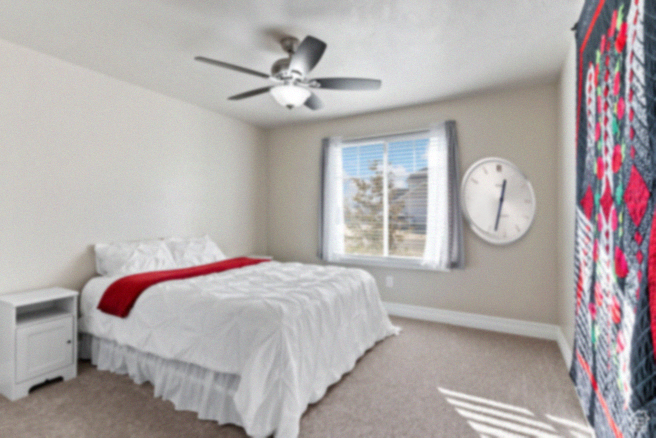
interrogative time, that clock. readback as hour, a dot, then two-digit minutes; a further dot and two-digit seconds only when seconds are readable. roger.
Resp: 12.33
